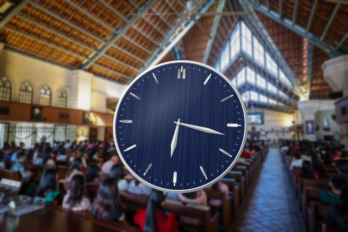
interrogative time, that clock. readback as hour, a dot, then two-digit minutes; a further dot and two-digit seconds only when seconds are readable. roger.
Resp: 6.17
